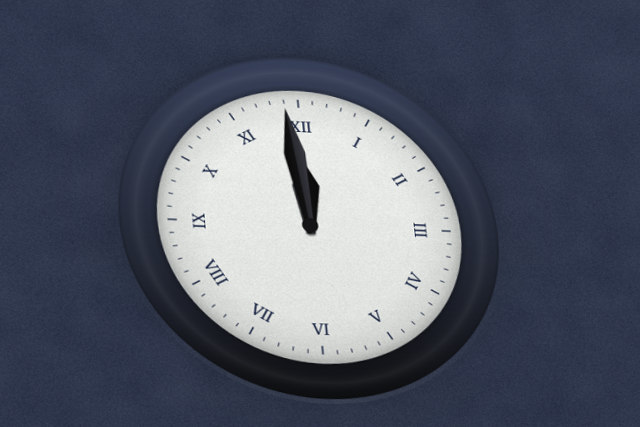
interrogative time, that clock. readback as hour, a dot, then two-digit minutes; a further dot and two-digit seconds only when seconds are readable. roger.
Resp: 11.59
